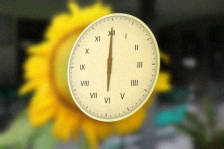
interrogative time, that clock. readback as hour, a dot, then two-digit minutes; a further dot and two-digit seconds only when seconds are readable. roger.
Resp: 6.00
